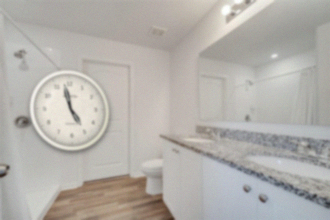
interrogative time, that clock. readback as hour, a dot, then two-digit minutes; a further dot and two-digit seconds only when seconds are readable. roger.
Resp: 4.58
